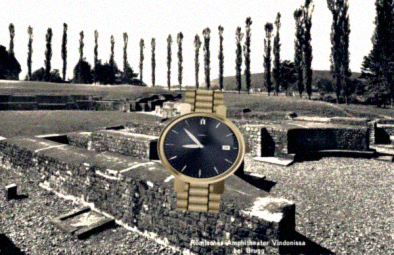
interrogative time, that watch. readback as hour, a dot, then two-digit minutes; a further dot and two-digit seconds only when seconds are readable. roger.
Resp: 8.53
